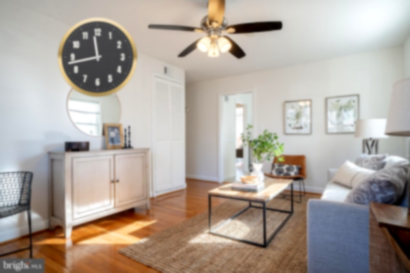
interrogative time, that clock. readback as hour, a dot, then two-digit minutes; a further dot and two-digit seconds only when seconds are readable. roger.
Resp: 11.43
